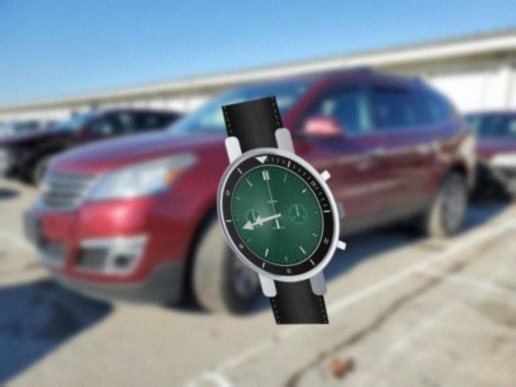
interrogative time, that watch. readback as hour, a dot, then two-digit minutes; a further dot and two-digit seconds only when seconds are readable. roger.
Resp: 8.43
